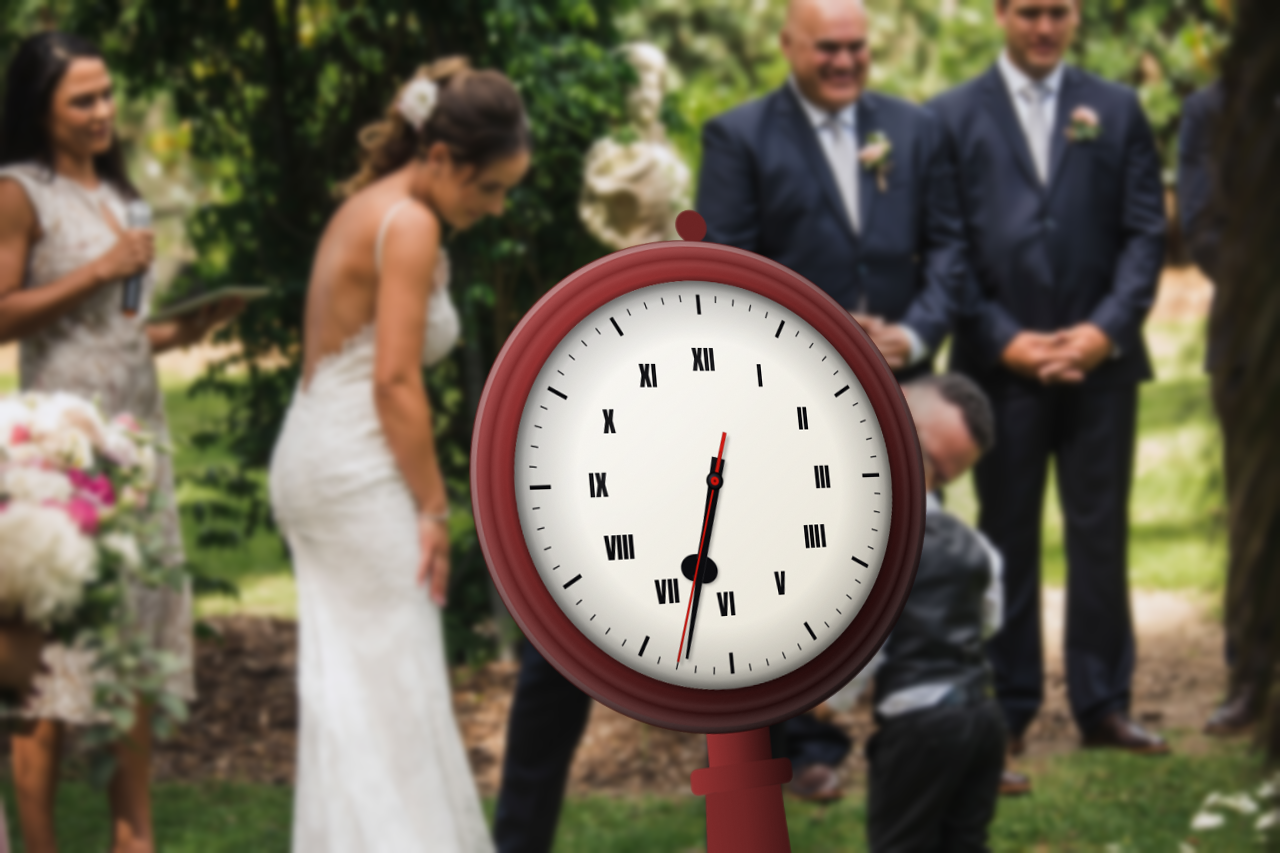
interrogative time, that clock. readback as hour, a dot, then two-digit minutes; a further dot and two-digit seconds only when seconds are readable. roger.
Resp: 6.32.33
